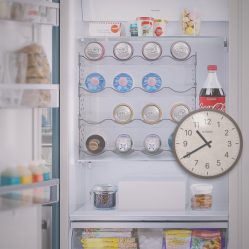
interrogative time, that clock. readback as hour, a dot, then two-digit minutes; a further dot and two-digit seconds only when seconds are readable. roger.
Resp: 10.40
